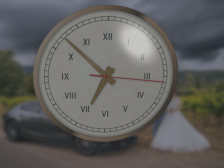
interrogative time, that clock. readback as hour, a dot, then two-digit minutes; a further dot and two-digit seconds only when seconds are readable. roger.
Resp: 6.52.16
